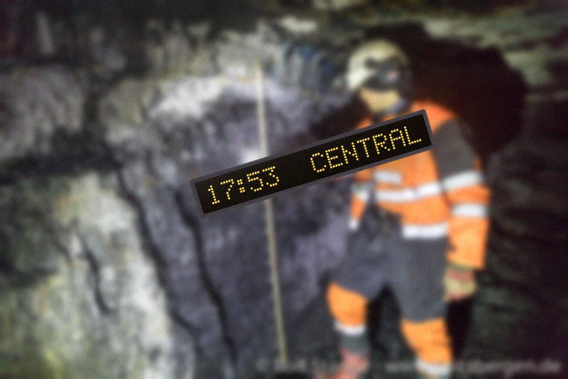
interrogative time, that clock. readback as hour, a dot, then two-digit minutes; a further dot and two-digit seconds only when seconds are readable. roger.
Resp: 17.53
